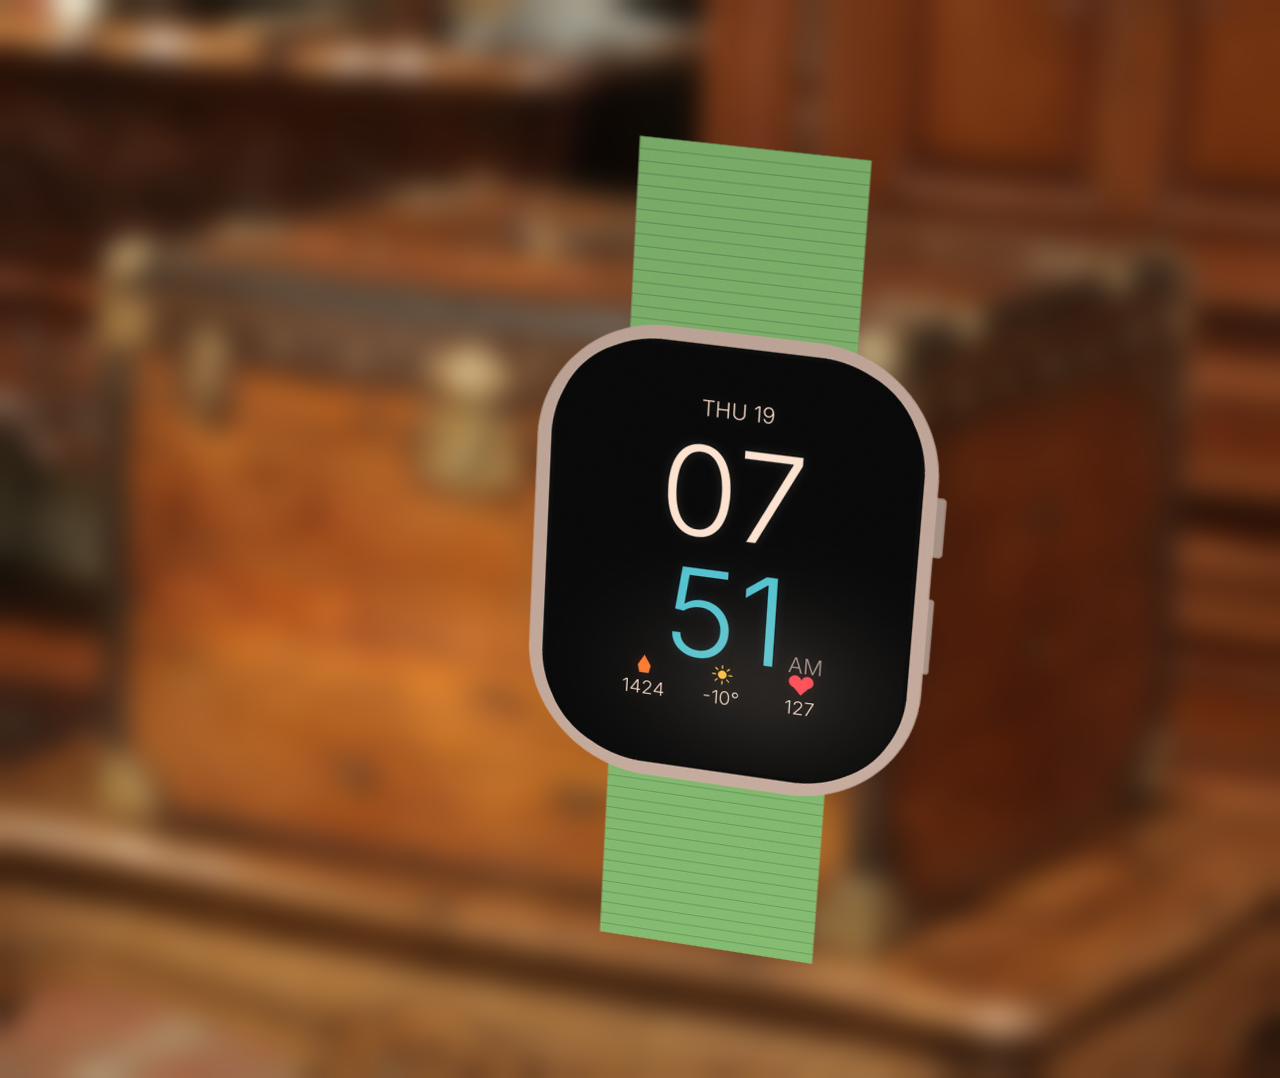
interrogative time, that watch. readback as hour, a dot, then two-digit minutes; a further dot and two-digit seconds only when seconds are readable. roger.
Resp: 7.51
